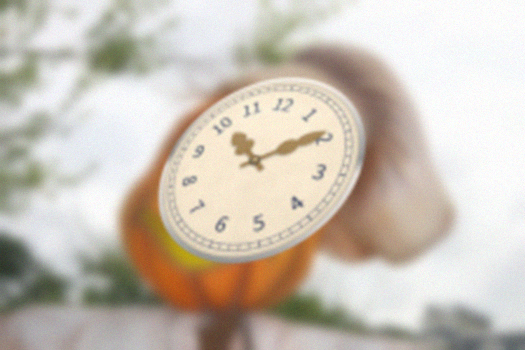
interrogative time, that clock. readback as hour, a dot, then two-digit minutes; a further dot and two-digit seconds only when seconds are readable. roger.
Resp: 10.09
